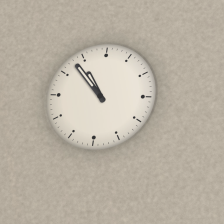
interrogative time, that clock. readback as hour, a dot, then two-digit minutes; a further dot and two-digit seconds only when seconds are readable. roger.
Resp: 10.53
